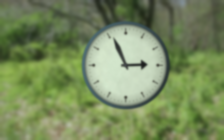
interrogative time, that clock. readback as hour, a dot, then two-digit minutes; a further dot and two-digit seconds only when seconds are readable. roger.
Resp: 2.56
